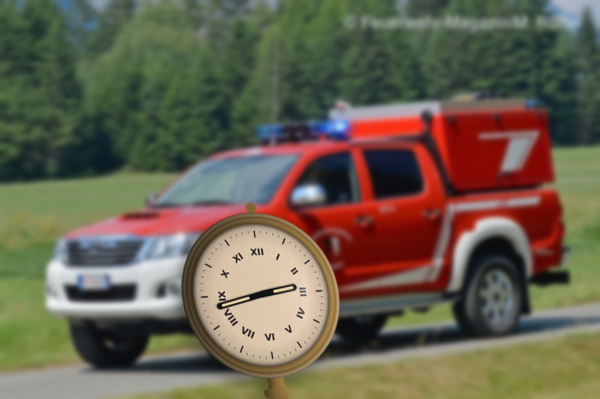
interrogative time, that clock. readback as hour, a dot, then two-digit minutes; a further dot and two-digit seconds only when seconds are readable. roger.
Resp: 2.43
